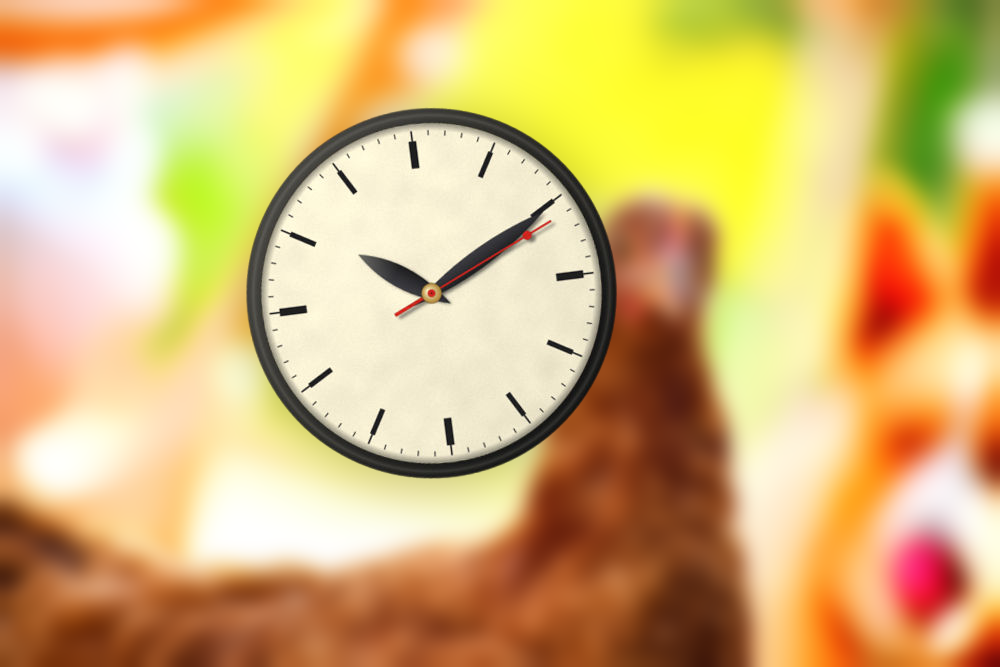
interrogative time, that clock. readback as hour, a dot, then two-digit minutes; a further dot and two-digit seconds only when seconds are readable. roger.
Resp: 10.10.11
